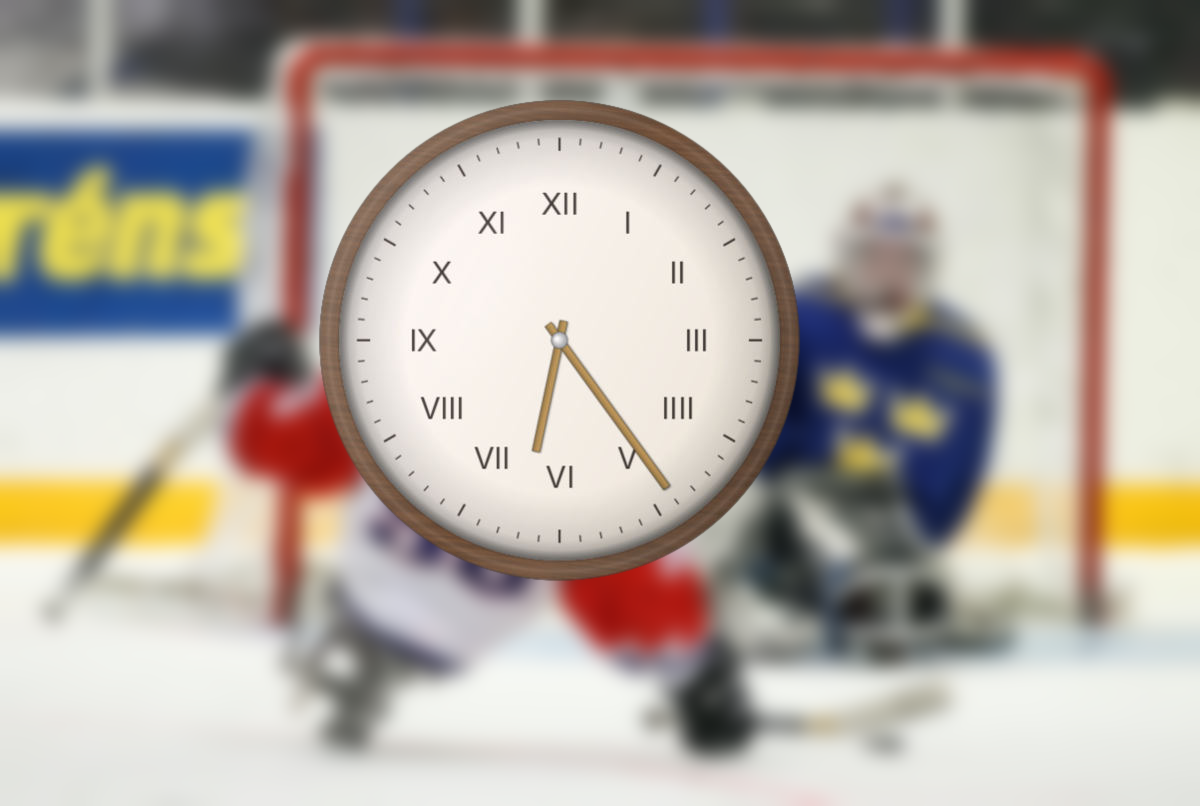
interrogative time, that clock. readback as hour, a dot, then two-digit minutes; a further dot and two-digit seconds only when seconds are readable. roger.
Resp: 6.24
